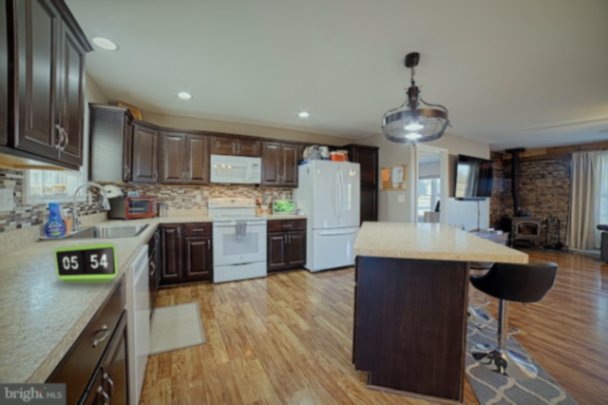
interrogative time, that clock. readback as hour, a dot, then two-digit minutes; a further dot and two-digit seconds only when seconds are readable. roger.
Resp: 5.54
